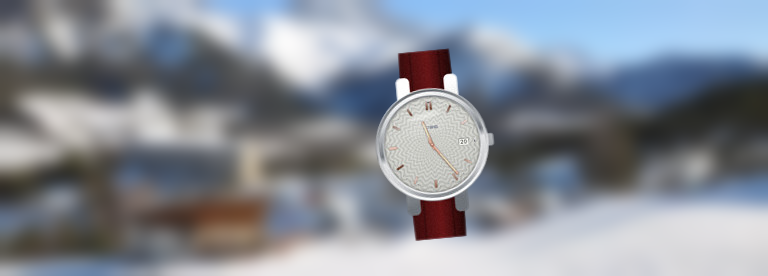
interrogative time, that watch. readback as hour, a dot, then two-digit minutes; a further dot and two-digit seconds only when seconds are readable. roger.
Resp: 11.24
